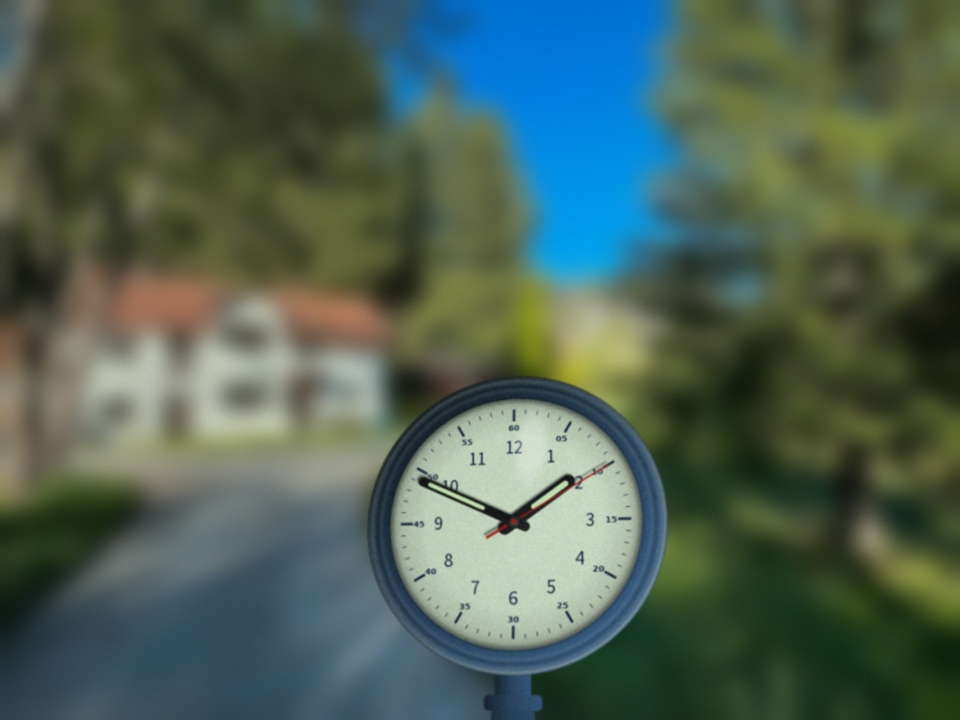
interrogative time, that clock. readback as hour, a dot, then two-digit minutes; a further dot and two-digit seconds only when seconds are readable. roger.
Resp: 1.49.10
